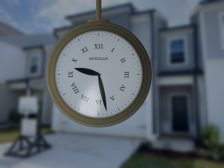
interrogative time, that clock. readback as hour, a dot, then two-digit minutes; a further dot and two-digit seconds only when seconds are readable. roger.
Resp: 9.28
